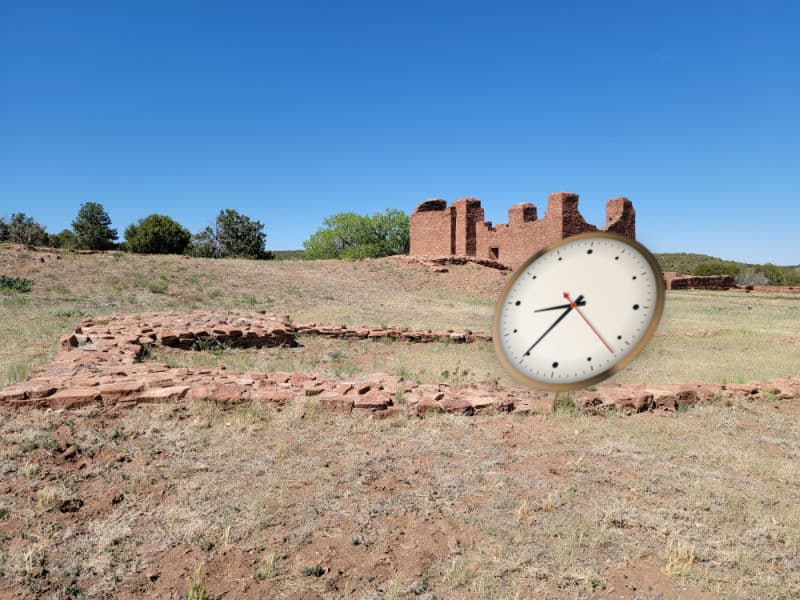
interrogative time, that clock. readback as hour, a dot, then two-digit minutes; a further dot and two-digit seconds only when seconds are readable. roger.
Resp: 8.35.22
